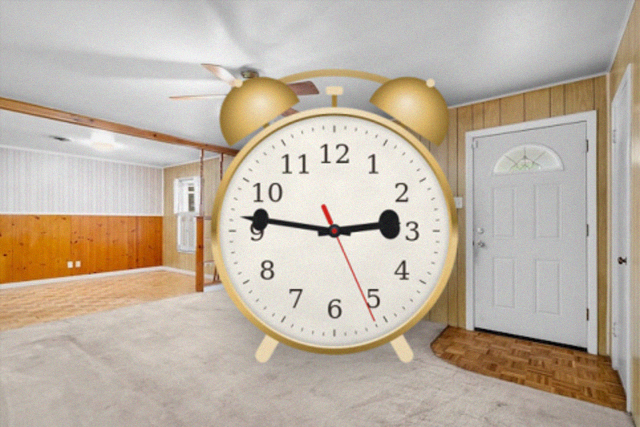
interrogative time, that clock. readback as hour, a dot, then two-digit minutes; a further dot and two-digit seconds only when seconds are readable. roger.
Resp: 2.46.26
